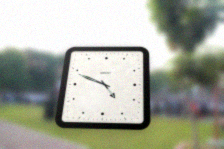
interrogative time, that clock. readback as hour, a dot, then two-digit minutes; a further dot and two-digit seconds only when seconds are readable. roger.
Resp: 4.49
